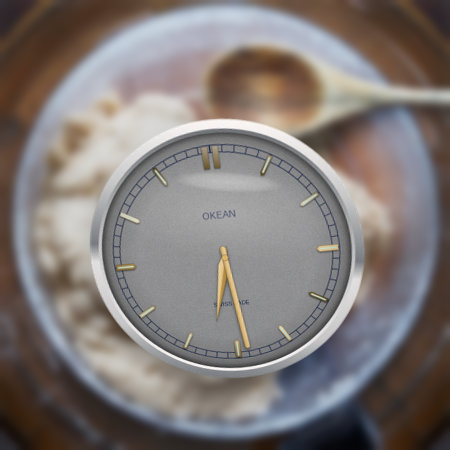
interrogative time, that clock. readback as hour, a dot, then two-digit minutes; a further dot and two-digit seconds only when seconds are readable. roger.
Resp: 6.29
